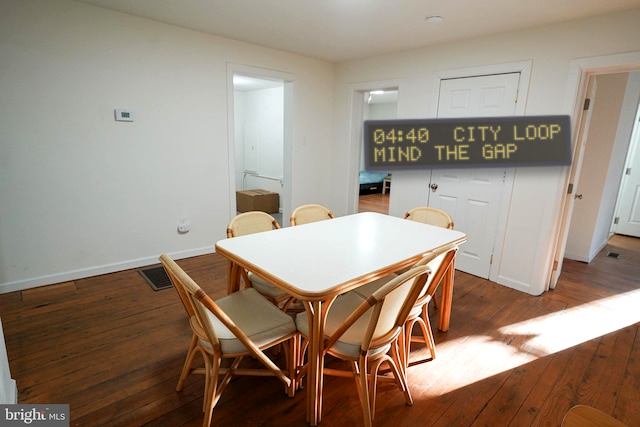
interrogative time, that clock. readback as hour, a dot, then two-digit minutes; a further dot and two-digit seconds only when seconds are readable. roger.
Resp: 4.40
